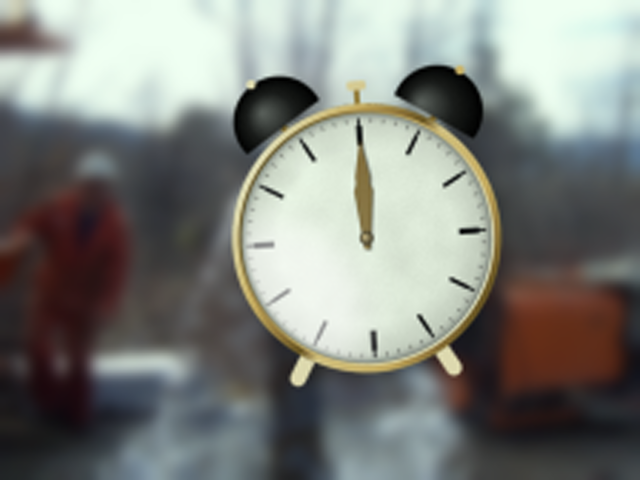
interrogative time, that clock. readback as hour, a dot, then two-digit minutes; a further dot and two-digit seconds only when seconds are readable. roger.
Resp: 12.00
